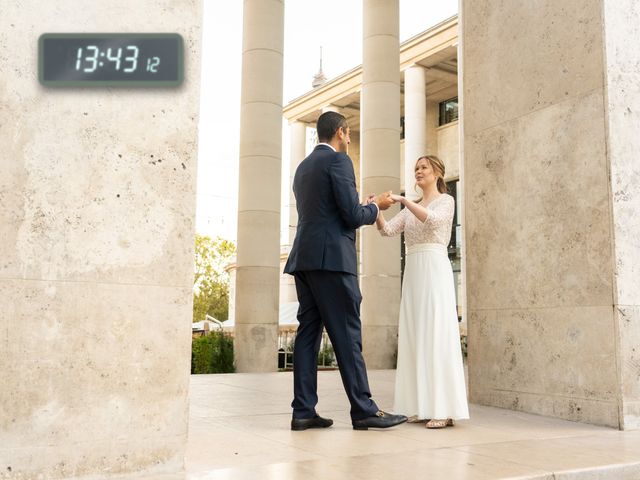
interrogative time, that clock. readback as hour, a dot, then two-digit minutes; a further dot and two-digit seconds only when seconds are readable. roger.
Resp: 13.43.12
